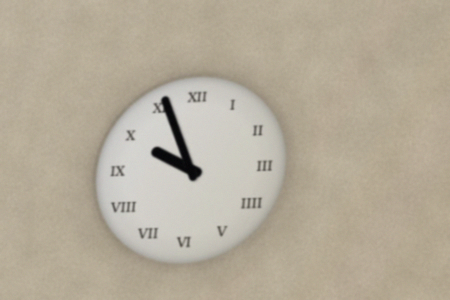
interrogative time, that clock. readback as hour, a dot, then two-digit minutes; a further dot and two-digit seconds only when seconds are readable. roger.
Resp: 9.56
